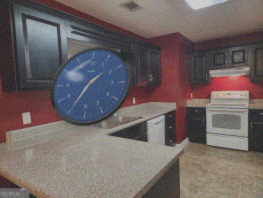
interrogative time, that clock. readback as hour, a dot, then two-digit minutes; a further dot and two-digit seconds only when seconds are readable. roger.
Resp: 1.35
